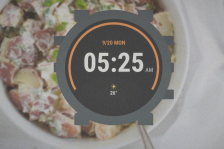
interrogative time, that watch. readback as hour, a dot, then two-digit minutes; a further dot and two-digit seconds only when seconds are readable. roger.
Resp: 5.25
